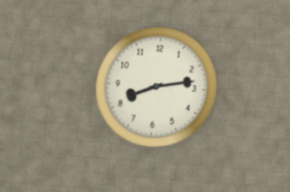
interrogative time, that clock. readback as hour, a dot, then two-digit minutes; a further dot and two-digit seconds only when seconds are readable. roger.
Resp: 8.13
